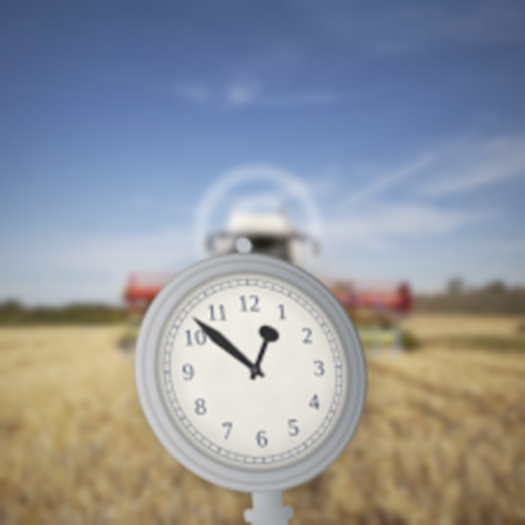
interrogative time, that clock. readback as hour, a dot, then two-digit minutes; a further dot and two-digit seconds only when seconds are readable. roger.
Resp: 12.52
